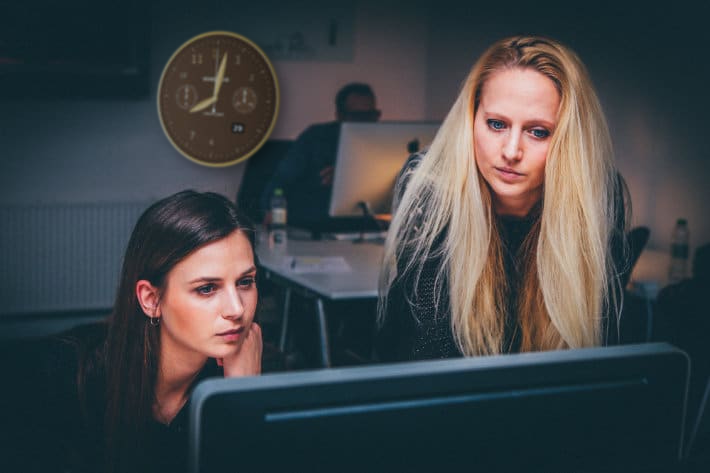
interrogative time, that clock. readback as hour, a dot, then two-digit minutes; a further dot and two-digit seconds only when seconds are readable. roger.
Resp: 8.02
